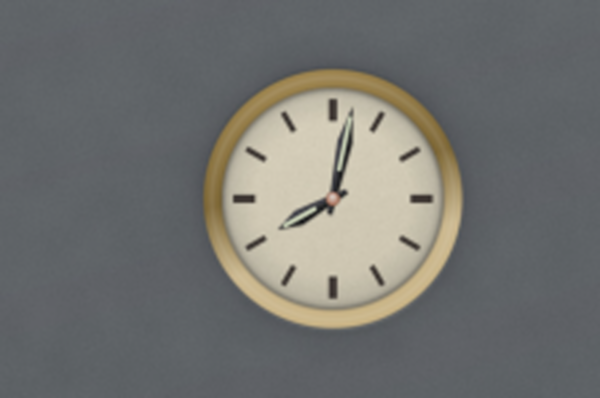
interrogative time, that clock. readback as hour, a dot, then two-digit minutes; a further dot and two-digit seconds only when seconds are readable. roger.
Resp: 8.02
